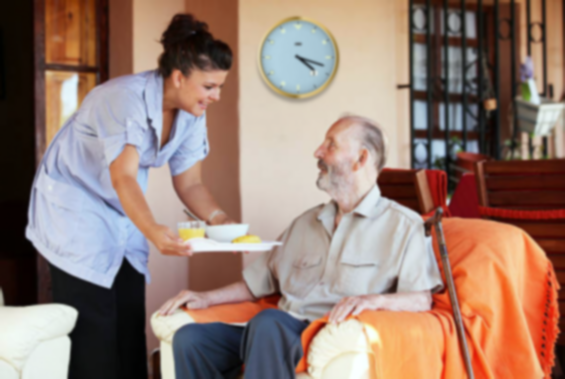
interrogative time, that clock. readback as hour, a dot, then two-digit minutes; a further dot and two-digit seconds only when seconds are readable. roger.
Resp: 4.18
